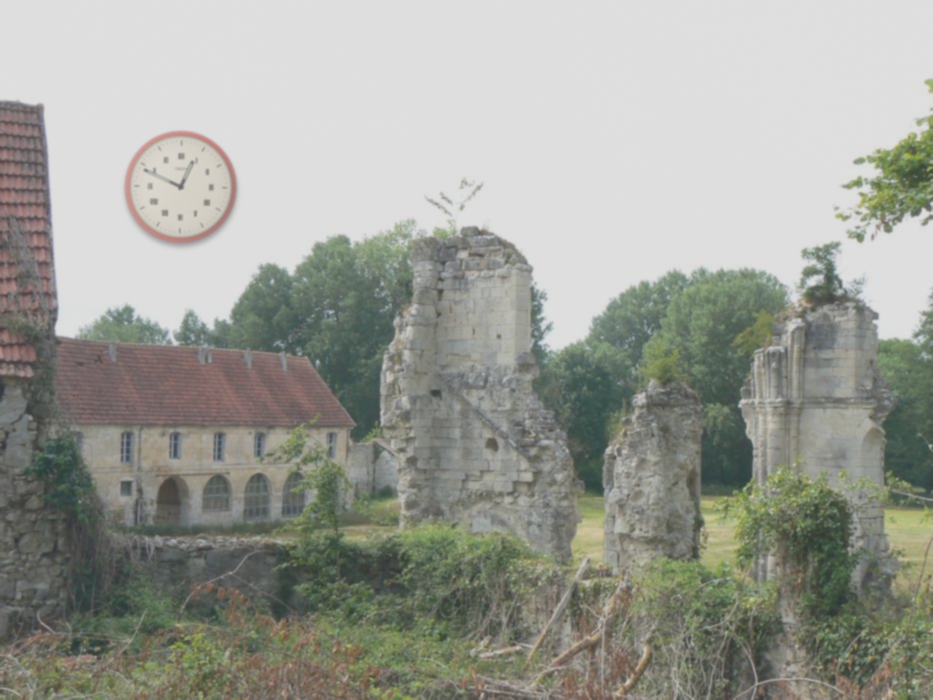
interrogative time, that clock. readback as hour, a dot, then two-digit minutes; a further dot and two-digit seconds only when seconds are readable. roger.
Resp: 12.49
